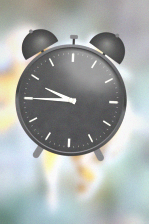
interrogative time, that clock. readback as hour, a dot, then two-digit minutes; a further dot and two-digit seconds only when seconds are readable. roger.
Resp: 9.45
